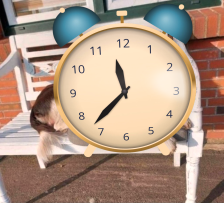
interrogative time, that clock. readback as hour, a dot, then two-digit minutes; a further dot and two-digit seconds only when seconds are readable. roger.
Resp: 11.37
